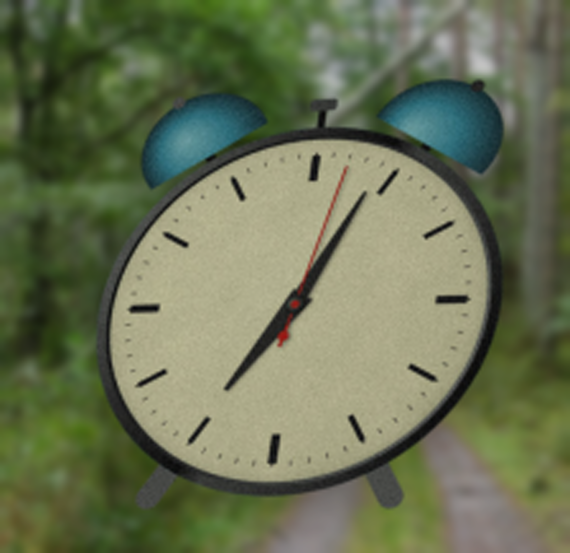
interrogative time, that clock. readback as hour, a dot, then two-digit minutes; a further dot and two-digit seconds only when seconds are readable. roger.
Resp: 7.04.02
